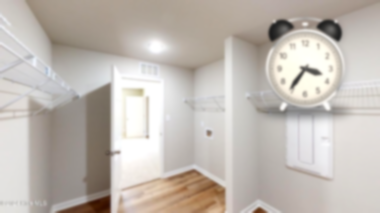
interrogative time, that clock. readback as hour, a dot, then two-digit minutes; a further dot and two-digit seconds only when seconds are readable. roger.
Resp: 3.36
